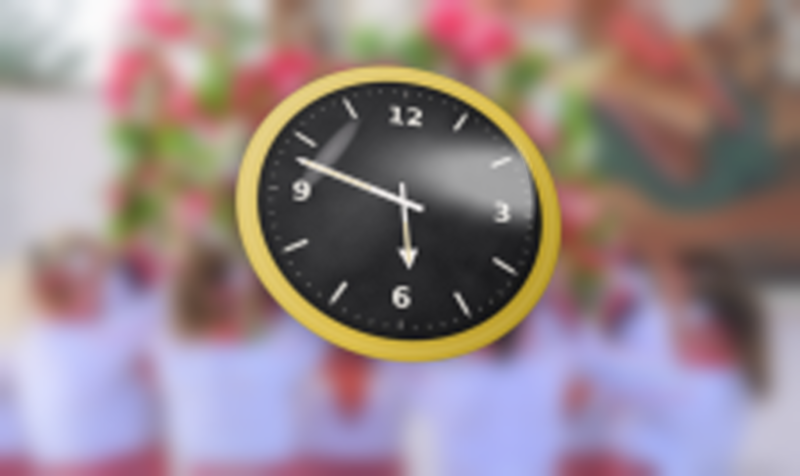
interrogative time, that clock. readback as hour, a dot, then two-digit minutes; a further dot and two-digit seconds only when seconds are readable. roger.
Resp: 5.48
